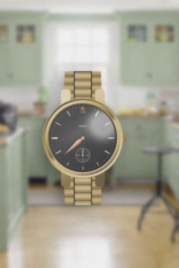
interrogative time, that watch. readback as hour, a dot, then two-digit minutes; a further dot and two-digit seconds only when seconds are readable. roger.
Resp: 7.38
